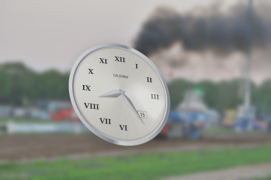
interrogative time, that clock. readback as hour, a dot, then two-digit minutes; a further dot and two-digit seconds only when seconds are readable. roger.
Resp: 8.24
